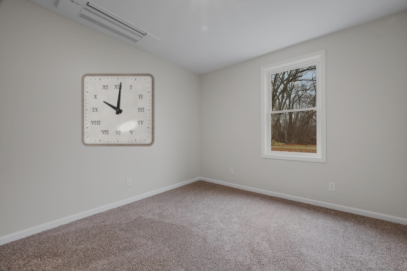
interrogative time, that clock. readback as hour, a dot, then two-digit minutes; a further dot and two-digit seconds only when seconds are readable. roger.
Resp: 10.01
